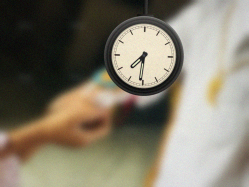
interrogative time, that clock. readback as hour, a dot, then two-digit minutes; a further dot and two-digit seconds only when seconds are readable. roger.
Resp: 7.31
